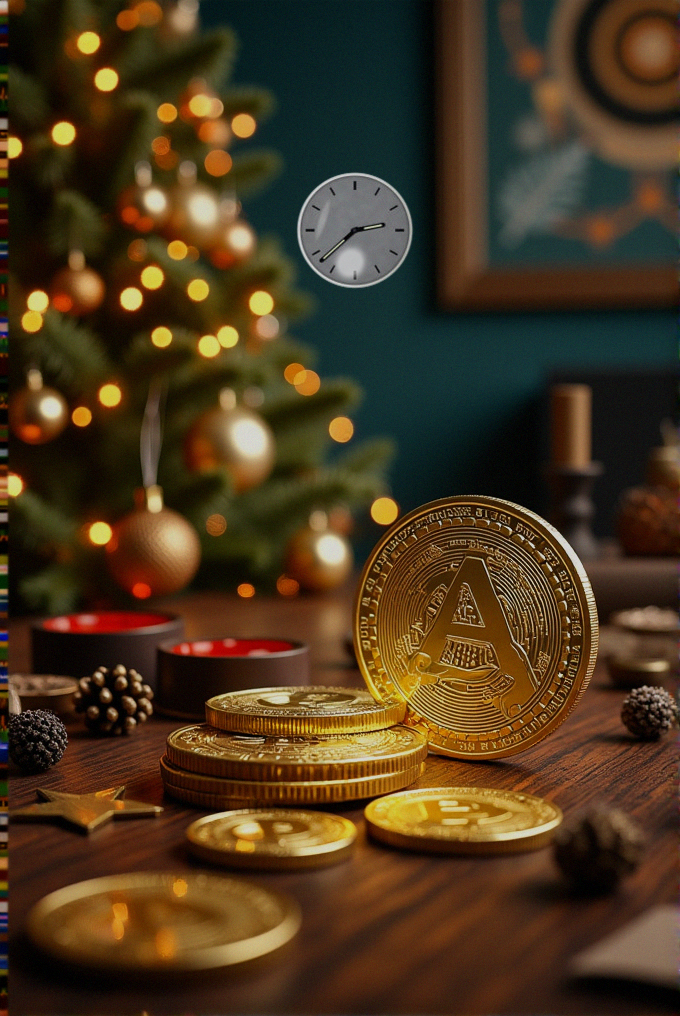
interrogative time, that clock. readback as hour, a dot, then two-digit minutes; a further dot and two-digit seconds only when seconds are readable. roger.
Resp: 2.38
